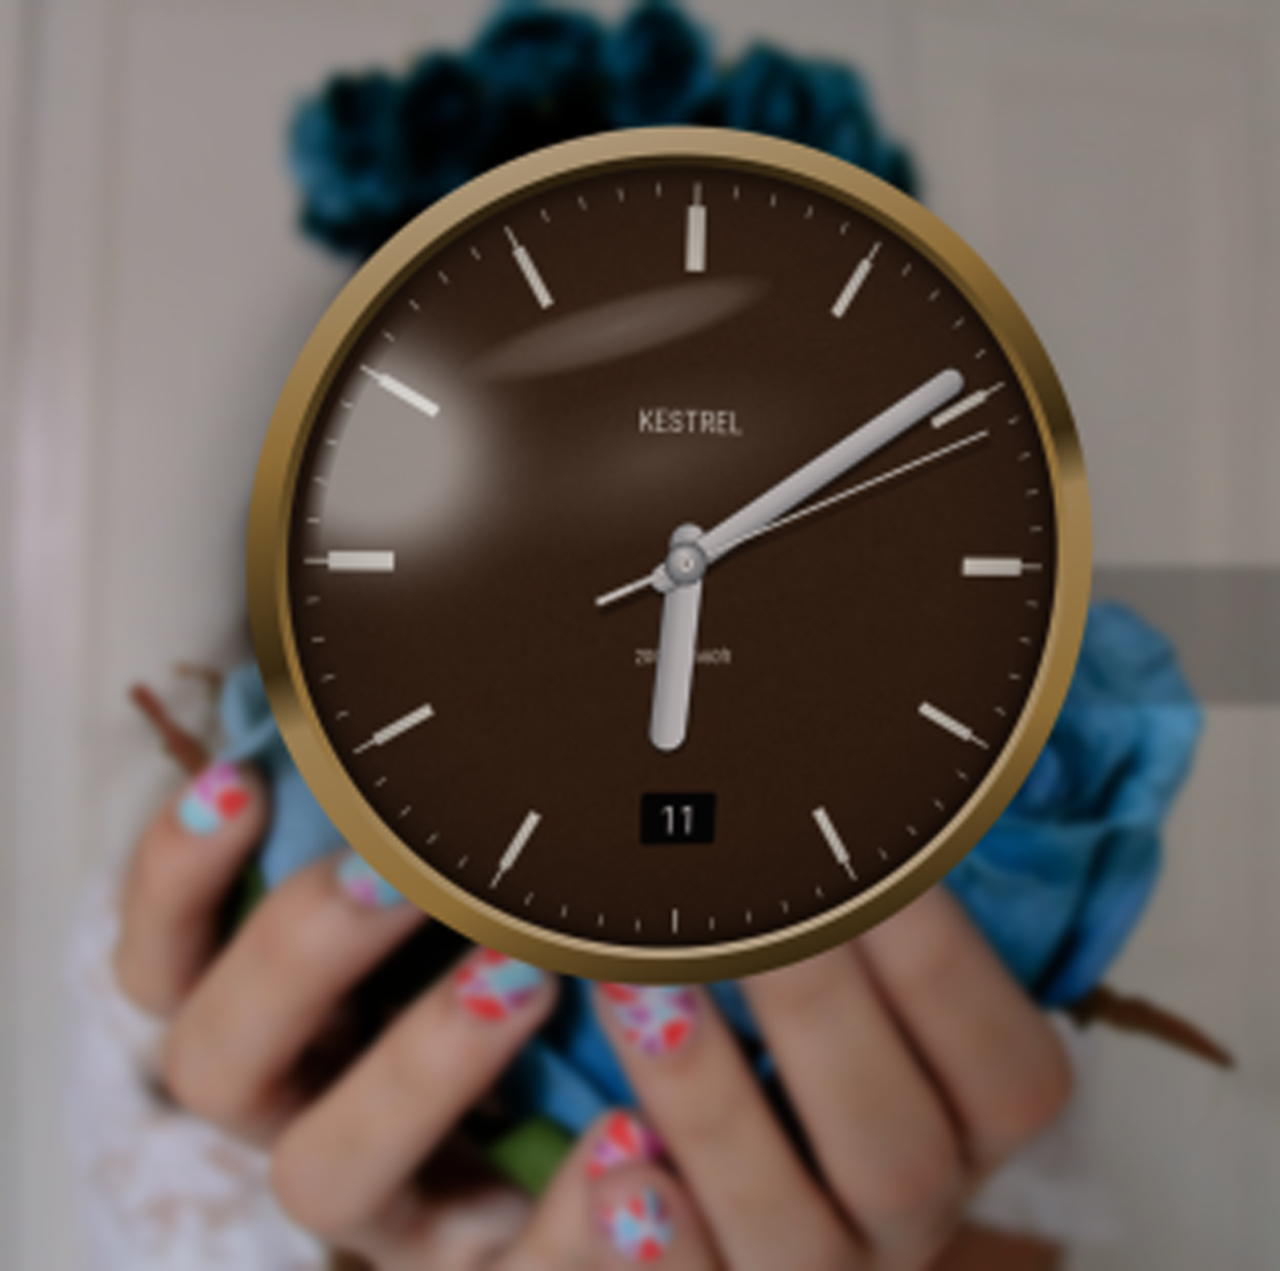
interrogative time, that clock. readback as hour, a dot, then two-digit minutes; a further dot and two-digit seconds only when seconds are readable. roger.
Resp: 6.09.11
